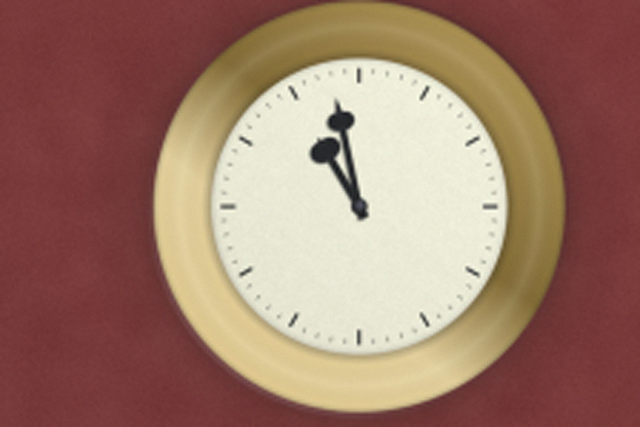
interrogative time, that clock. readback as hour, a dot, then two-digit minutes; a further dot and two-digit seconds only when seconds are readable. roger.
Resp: 10.58
